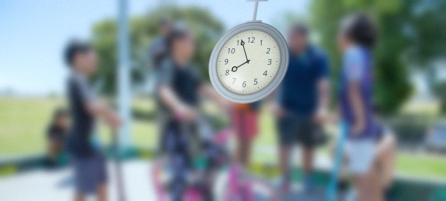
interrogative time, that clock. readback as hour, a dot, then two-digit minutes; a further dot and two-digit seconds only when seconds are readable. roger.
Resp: 7.56
